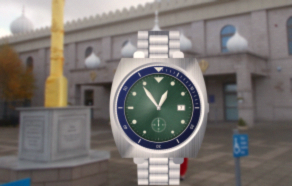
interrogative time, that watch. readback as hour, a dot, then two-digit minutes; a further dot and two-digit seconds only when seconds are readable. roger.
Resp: 12.54
